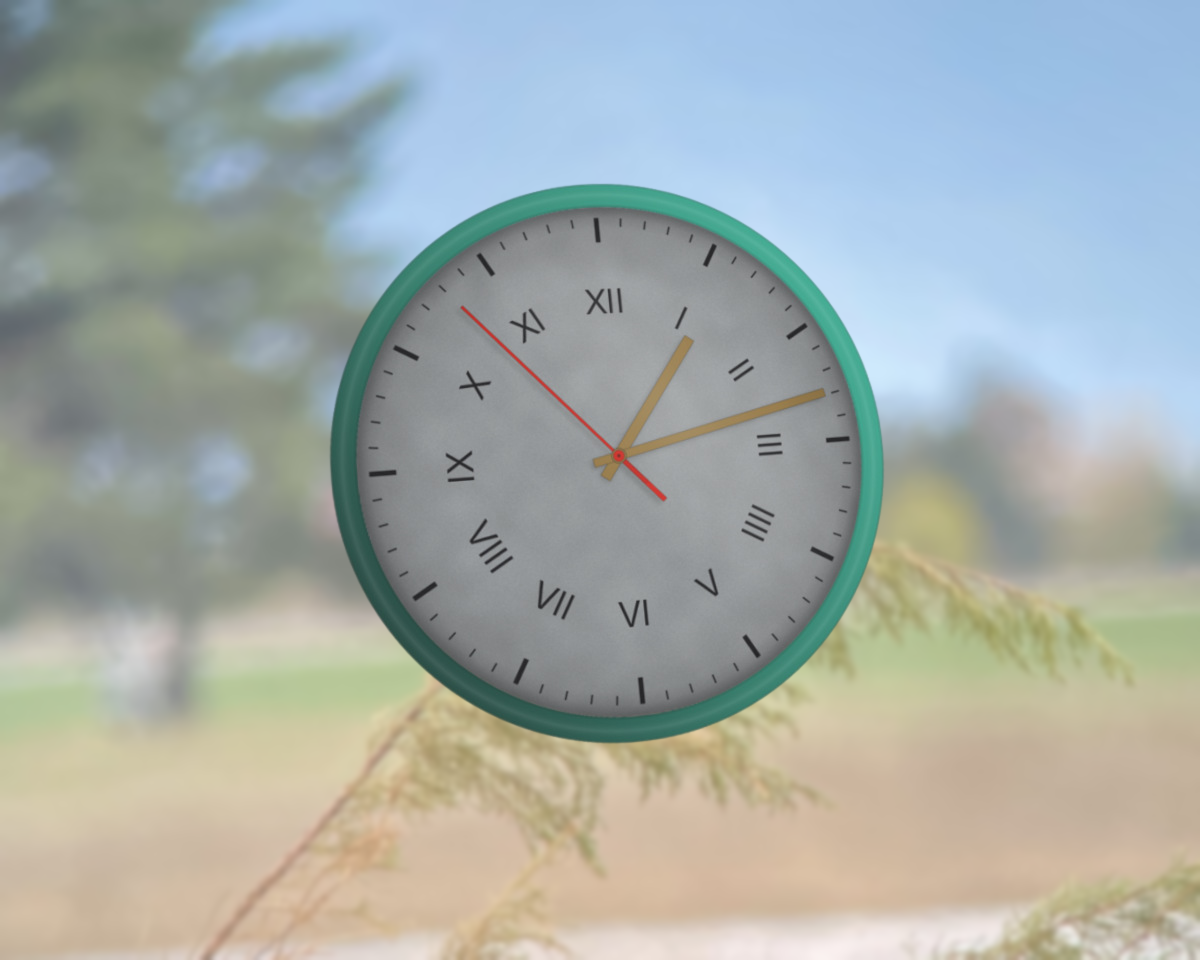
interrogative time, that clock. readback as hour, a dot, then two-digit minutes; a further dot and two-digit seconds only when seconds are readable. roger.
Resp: 1.12.53
